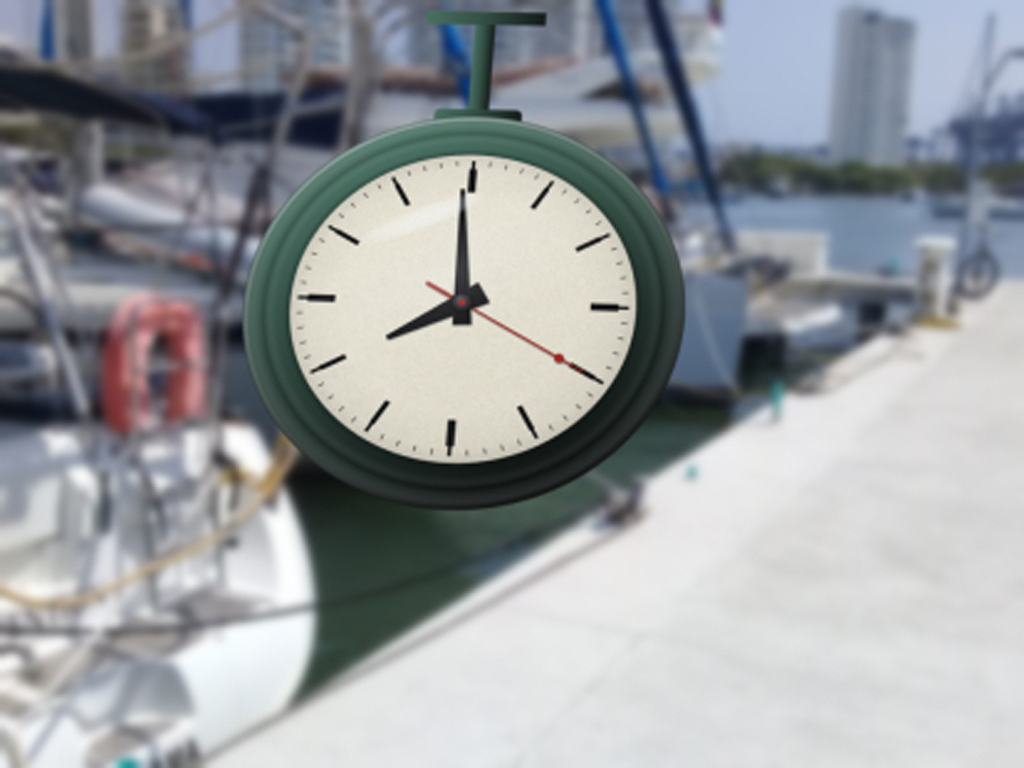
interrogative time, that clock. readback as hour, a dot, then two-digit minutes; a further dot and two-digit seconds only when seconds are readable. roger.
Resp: 7.59.20
